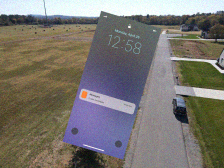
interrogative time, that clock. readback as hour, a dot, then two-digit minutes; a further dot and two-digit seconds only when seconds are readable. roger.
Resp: 12.58
